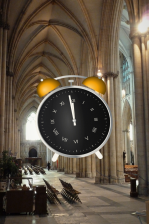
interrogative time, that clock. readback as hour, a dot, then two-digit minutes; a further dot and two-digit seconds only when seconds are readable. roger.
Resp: 11.59
